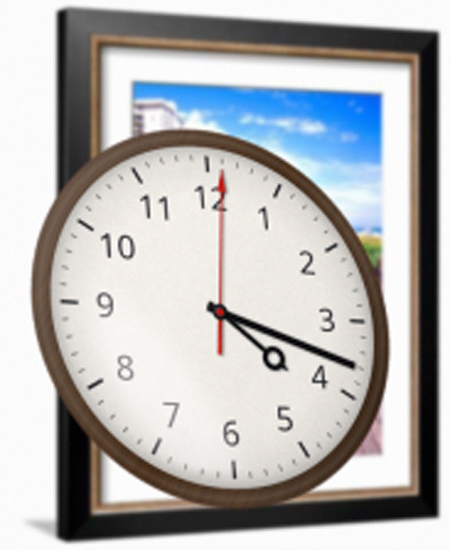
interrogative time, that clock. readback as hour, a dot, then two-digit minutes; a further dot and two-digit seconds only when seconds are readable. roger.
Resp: 4.18.01
